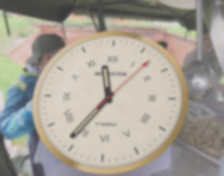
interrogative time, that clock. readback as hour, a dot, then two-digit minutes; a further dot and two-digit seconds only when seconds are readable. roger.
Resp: 11.36.07
